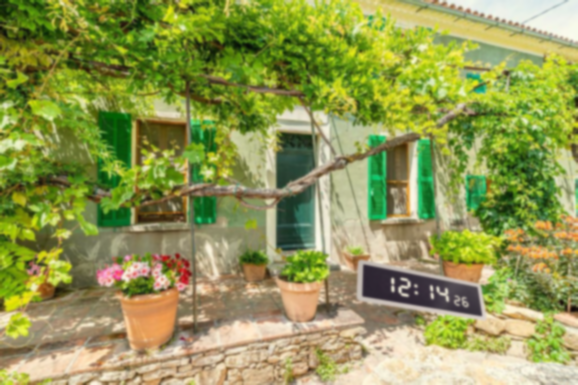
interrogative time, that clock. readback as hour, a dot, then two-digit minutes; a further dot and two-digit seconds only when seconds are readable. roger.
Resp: 12.14
